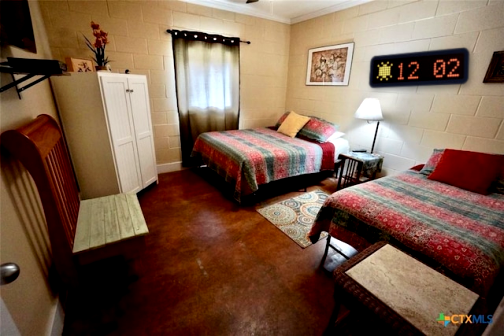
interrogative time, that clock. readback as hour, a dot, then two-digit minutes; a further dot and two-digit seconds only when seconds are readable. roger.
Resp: 12.02
